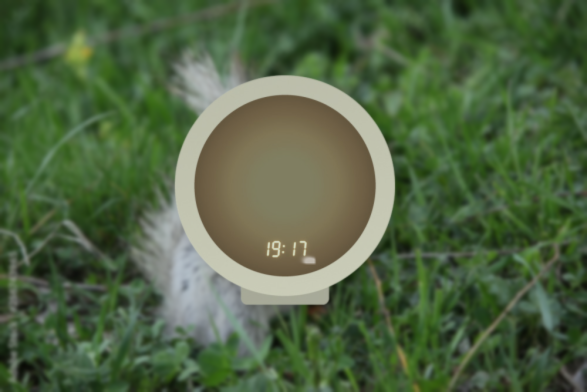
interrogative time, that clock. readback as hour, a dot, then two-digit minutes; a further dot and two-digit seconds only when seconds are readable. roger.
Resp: 19.17
